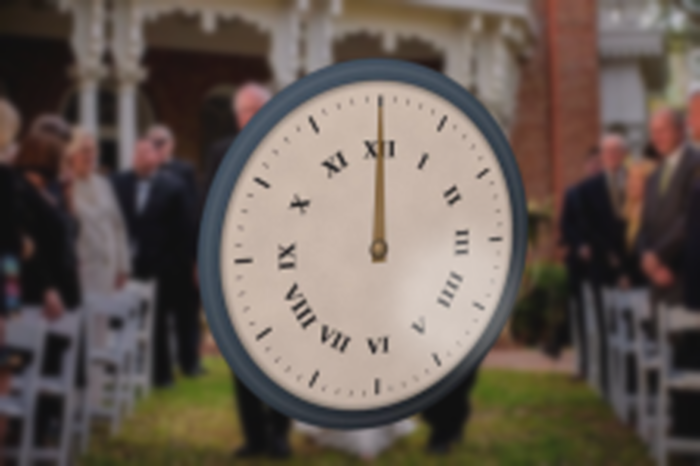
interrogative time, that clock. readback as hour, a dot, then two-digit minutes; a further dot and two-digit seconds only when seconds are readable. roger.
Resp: 12.00
